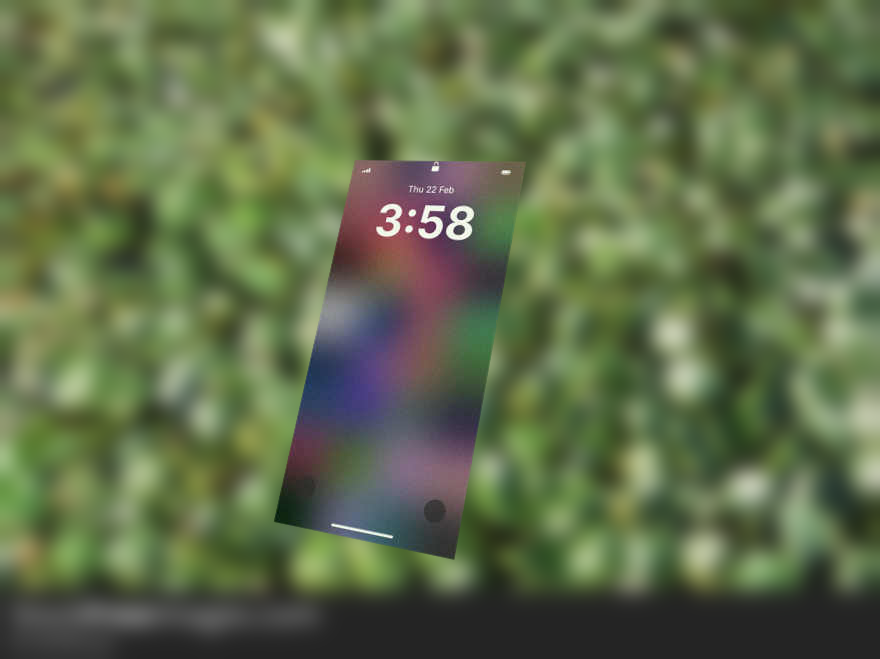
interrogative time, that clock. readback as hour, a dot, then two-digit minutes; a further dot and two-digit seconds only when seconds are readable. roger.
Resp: 3.58
